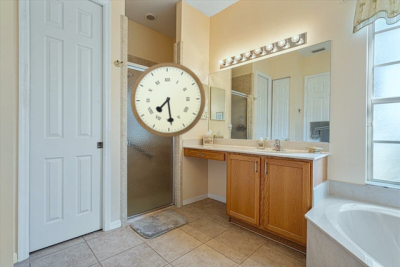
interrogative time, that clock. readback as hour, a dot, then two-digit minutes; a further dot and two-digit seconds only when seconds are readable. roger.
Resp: 7.29
